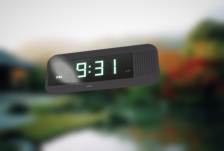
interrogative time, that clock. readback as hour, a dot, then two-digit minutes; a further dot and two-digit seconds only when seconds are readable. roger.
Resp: 9.31
